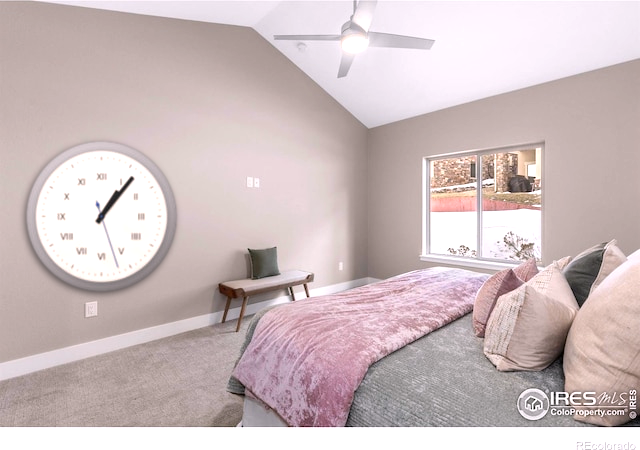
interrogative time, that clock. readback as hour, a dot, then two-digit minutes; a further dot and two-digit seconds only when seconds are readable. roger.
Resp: 1.06.27
